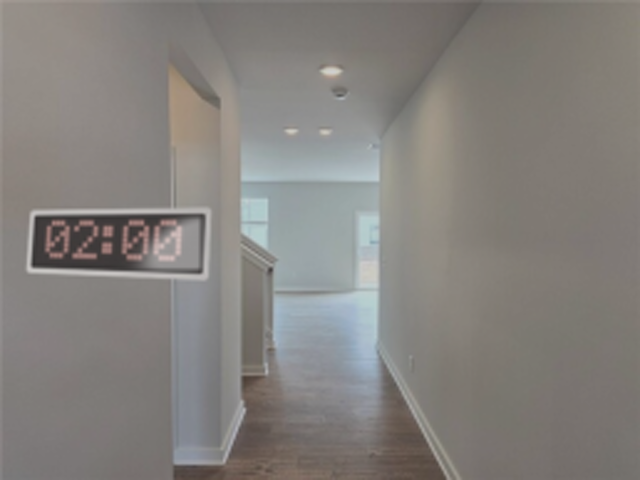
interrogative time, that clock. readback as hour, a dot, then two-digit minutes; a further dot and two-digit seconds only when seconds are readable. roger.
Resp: 2.00
